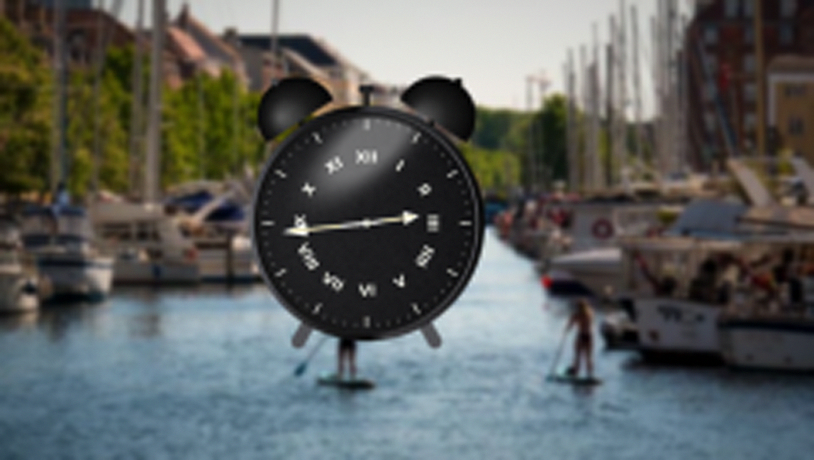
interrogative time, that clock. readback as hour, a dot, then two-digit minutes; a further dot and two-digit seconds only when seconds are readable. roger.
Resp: 2.44
